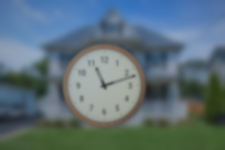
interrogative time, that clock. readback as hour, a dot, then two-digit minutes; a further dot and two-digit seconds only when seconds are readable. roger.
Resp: 11.12
